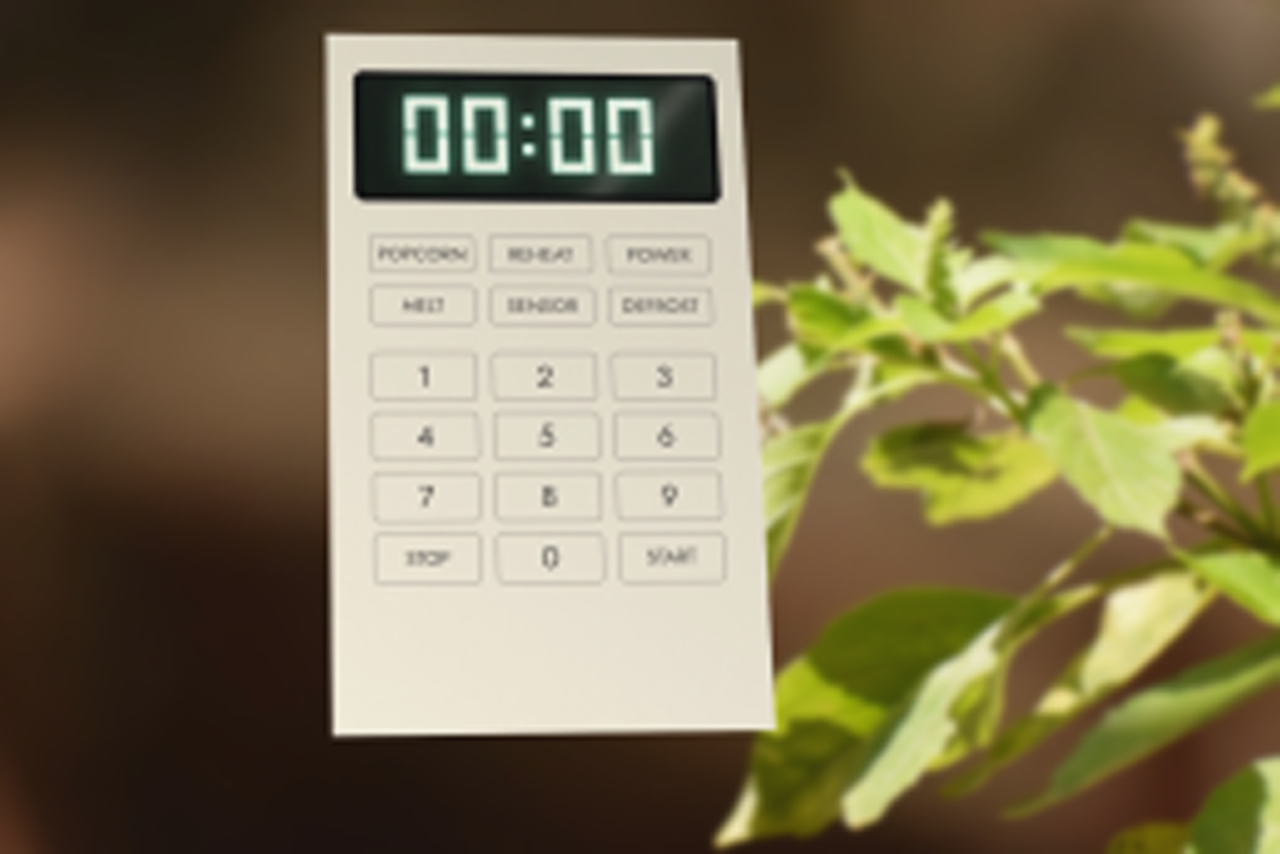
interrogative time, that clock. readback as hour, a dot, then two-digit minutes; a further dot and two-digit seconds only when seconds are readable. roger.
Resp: 0.00
